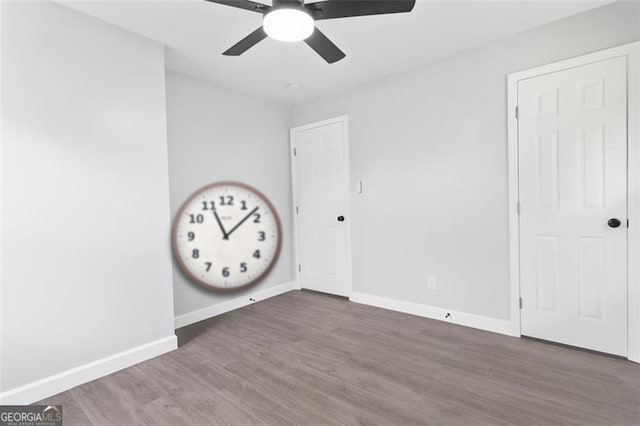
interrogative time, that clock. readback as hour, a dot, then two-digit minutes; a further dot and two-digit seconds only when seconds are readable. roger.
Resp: 11.08
